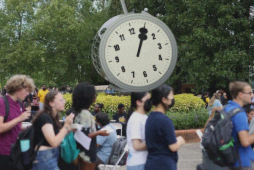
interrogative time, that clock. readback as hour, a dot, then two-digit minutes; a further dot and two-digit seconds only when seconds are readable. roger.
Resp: 1.05
